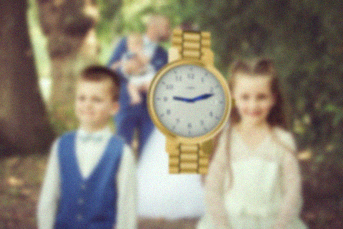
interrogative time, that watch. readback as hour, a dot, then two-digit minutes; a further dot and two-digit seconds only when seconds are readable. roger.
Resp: 9.12
